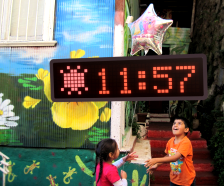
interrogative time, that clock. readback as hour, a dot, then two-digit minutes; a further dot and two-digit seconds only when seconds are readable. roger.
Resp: 11.57
